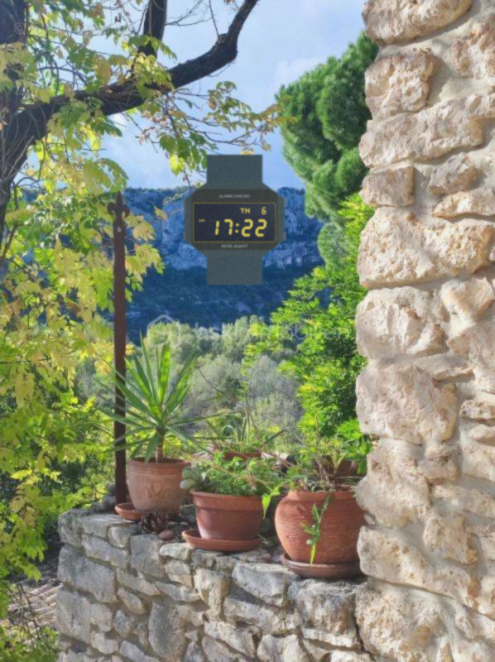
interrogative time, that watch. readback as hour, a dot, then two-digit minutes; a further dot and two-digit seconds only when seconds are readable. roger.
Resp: 17.22
